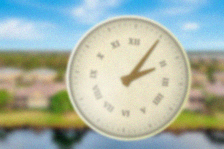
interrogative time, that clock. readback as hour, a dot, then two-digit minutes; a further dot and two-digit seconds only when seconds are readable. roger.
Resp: 2.05
